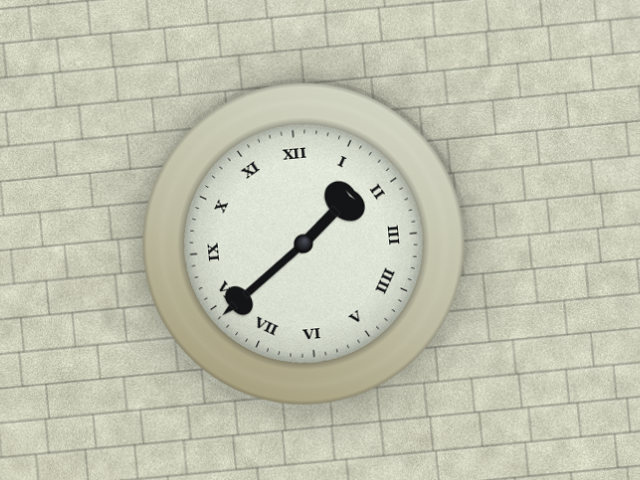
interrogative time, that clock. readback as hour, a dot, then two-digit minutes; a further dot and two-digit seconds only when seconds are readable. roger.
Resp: 1.39
